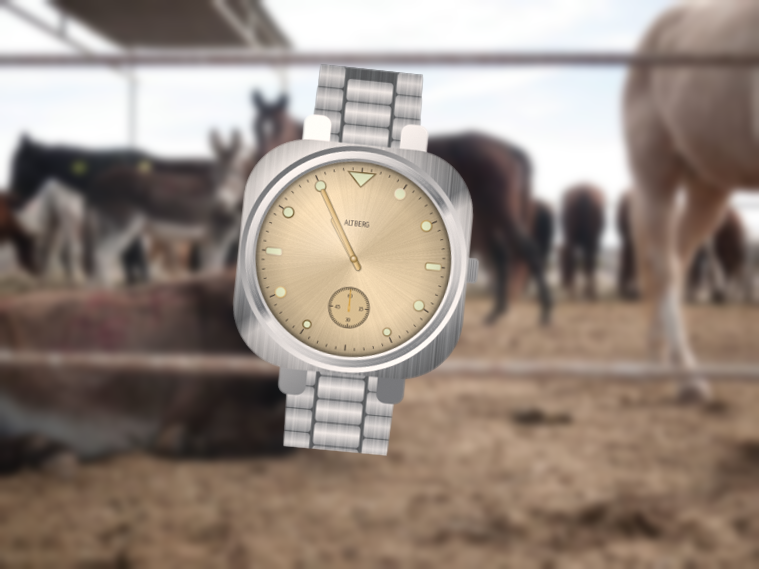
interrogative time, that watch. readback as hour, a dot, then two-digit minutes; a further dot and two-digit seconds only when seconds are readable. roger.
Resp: 10.55
